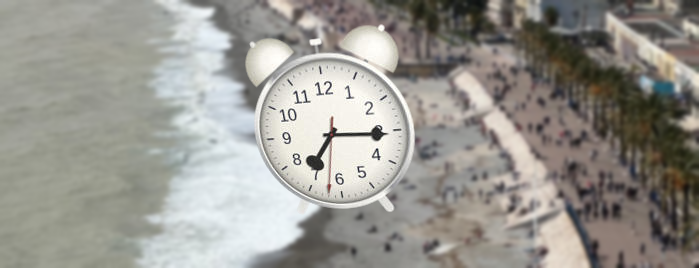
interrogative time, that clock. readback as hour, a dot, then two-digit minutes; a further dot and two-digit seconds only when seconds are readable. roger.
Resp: 7.15.32
